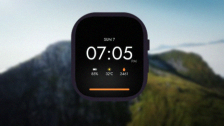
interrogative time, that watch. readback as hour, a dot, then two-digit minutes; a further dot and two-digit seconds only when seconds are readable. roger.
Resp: 7.05
